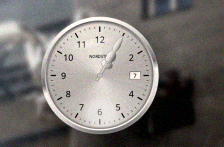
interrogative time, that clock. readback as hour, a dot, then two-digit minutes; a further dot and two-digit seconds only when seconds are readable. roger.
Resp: 1.05
